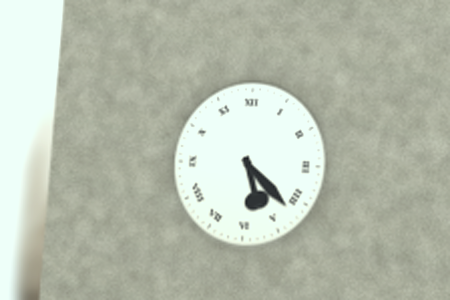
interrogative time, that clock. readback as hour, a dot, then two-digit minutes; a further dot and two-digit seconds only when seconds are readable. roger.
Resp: 5.22
